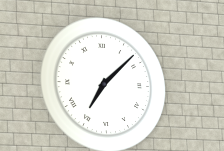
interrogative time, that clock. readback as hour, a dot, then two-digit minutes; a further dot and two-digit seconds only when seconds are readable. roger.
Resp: 7.08
